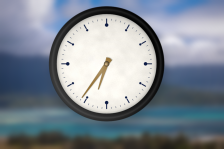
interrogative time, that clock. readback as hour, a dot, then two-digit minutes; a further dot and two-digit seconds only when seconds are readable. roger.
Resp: 6.36
